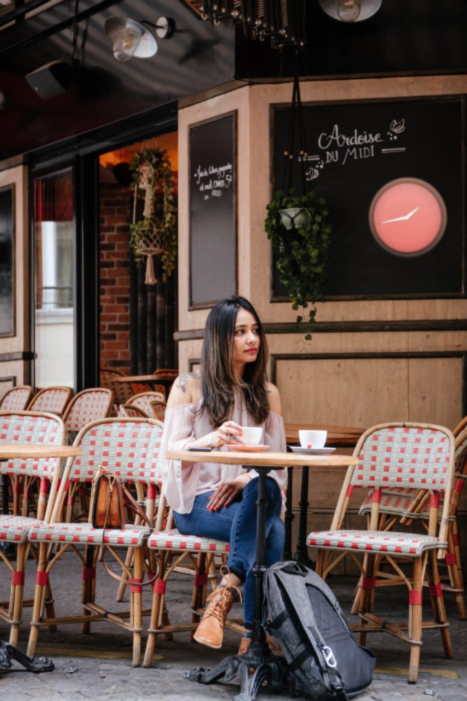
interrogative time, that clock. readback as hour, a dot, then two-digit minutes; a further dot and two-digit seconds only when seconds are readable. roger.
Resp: 1.43
